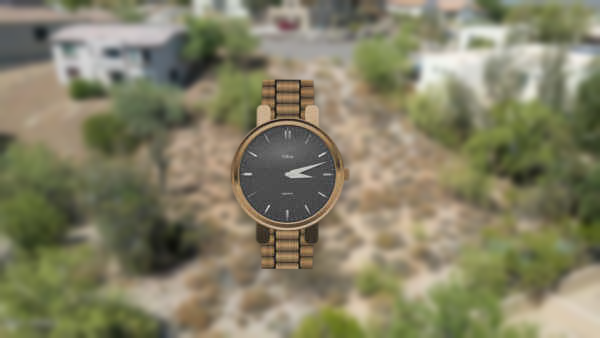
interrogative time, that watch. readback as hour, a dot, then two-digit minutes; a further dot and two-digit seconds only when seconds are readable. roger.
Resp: 3.12
